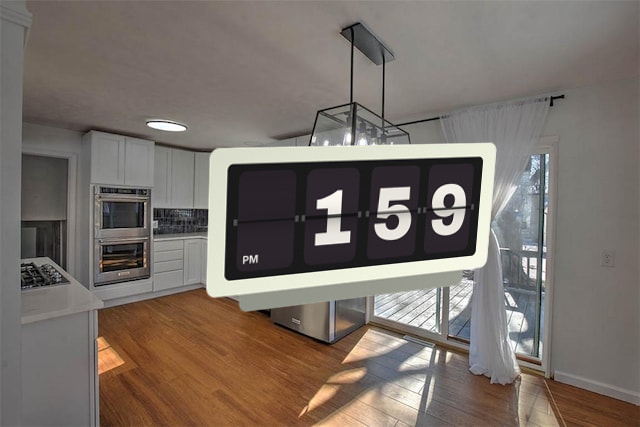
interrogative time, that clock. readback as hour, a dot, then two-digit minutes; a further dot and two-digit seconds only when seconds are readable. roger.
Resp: 1.59
